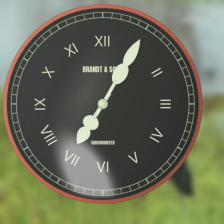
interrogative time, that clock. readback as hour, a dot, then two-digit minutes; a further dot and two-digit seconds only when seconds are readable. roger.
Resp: 7.05
